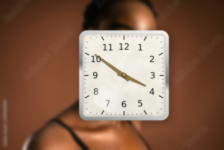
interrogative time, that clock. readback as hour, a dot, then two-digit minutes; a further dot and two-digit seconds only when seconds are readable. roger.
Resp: 3.51
